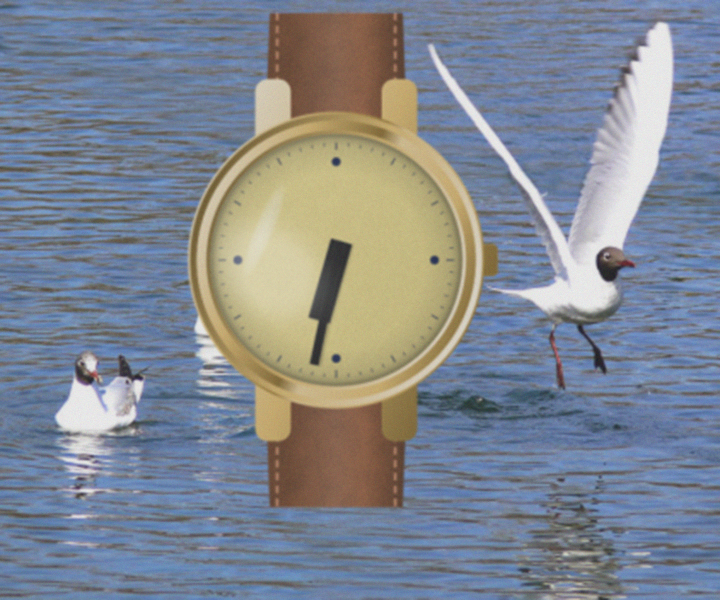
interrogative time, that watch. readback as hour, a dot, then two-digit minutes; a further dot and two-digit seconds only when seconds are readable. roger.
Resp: 6.32
